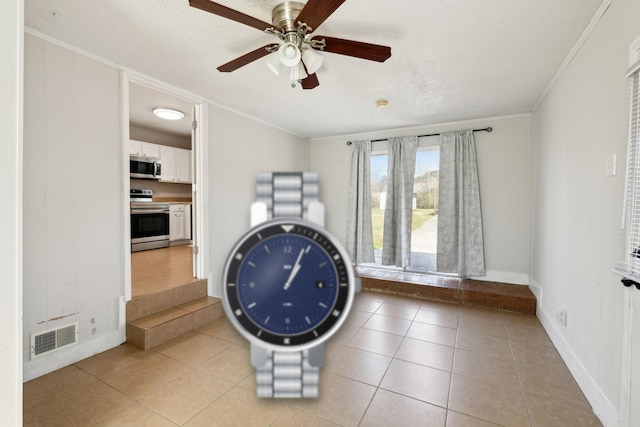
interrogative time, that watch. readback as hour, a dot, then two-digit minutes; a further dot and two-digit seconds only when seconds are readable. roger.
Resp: 1.04
